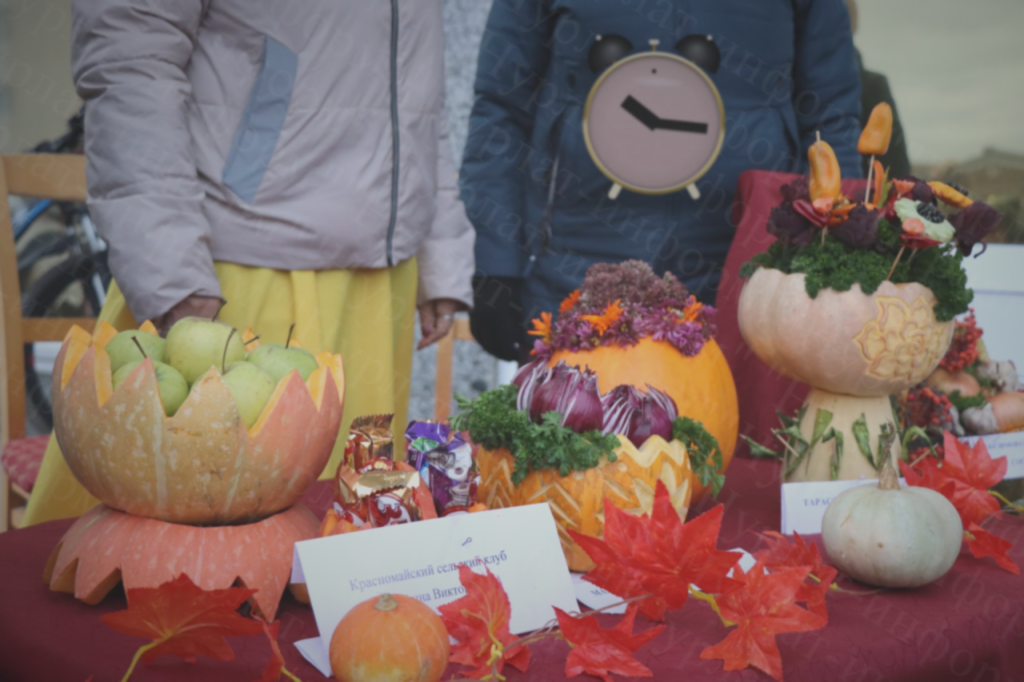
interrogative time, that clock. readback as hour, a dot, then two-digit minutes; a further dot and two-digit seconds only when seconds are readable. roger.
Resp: 10.16
